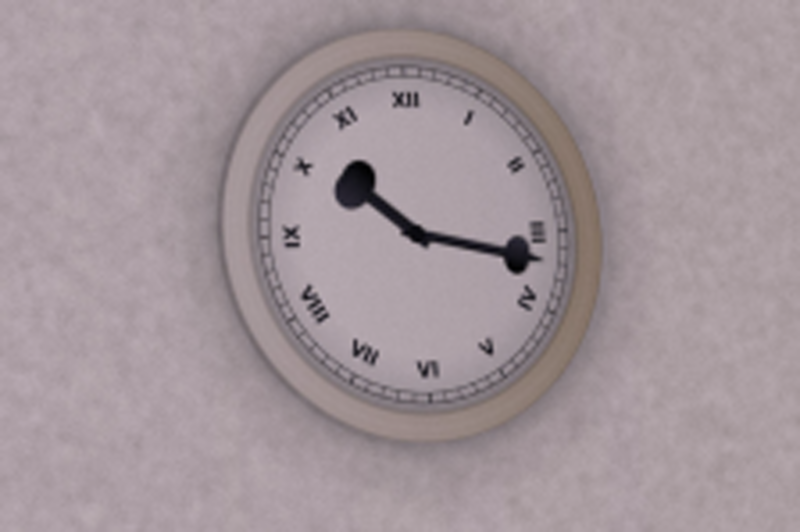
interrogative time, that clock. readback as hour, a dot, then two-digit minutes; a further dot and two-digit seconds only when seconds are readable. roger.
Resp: 10.17
